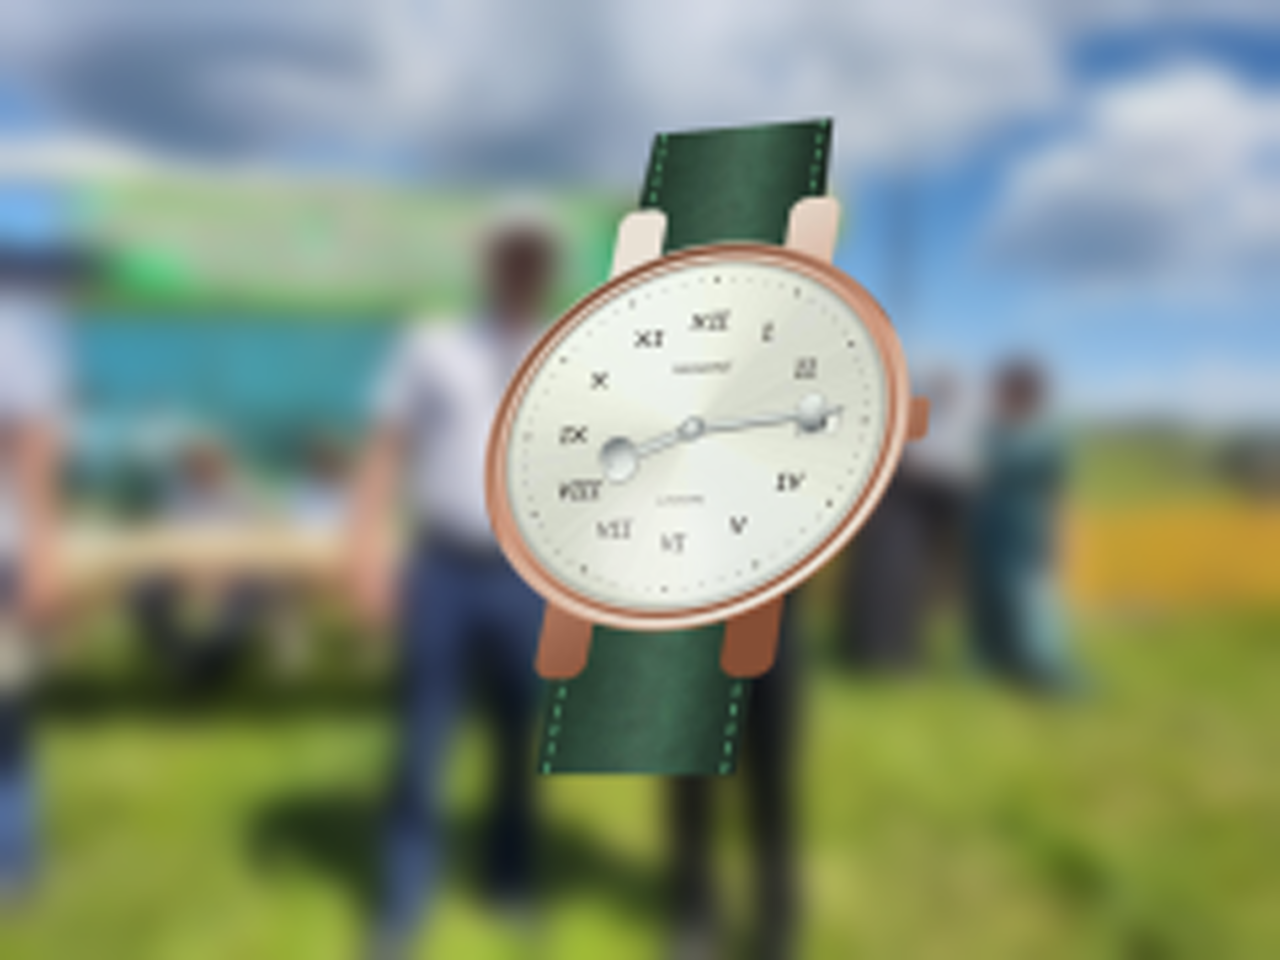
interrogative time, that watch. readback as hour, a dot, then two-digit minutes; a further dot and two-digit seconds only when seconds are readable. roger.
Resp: 8.14
